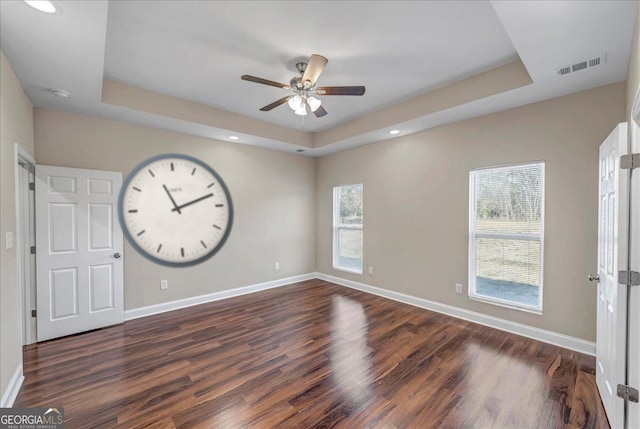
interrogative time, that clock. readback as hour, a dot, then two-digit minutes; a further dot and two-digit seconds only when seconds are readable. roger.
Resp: 11.12
